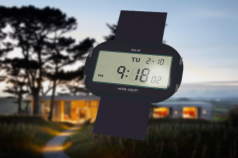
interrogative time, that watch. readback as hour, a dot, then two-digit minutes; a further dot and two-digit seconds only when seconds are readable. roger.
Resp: 9.18.02
